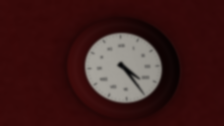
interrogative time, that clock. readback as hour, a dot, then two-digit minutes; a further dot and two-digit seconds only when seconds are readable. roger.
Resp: 4.25
